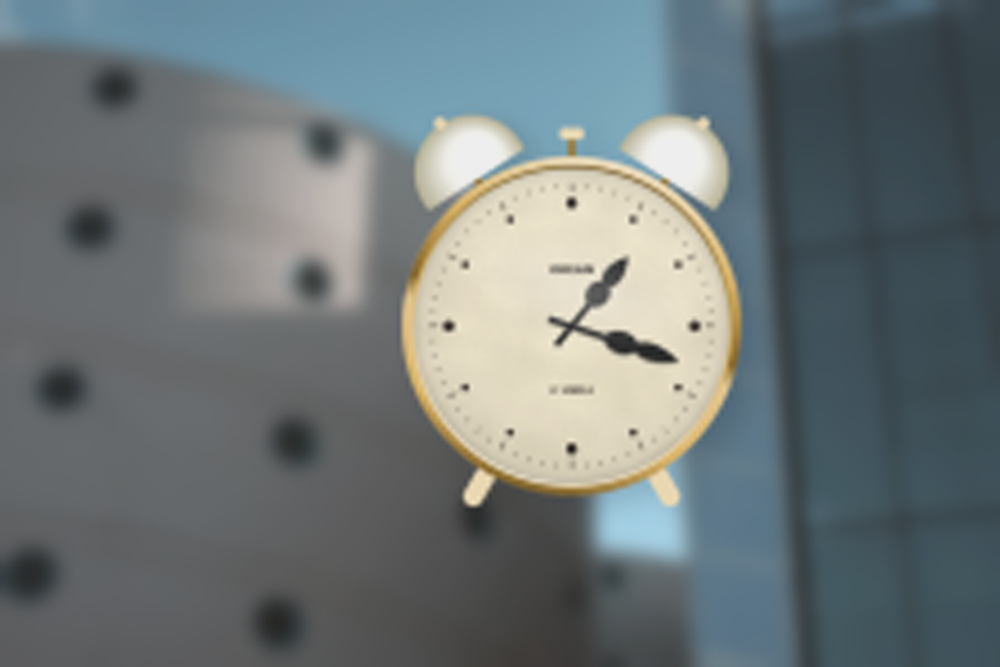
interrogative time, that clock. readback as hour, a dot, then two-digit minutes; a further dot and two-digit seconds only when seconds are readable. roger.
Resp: 1.18
